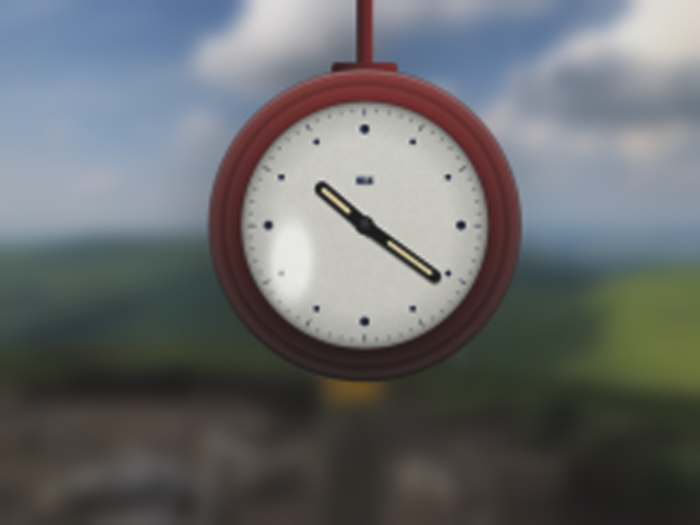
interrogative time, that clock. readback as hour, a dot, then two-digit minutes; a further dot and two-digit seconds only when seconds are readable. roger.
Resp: 10.21
